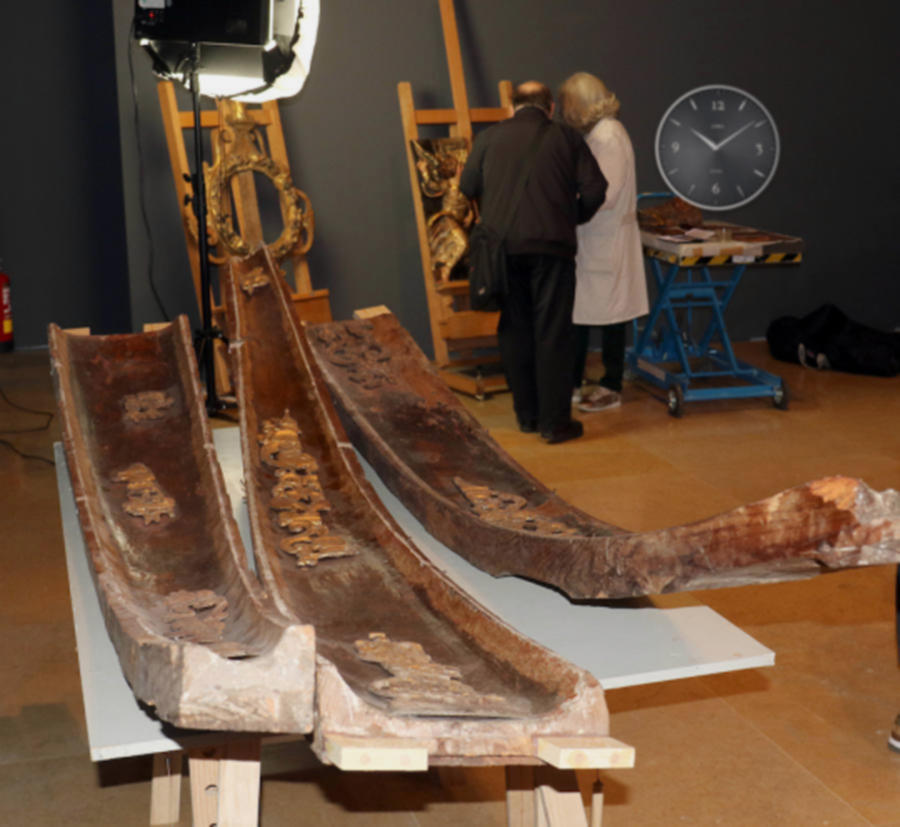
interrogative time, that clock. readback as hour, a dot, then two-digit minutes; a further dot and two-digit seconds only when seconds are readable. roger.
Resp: 10.09
